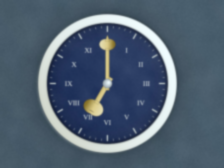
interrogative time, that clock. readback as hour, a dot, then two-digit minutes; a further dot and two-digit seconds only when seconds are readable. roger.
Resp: 7.00
